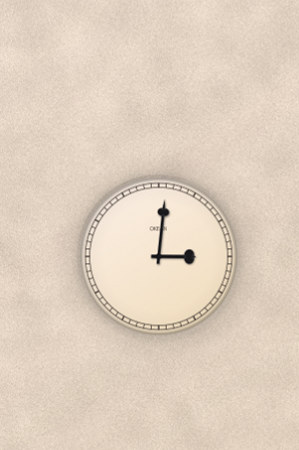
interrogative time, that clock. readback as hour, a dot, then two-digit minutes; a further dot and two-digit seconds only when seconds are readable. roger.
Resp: 3.01
